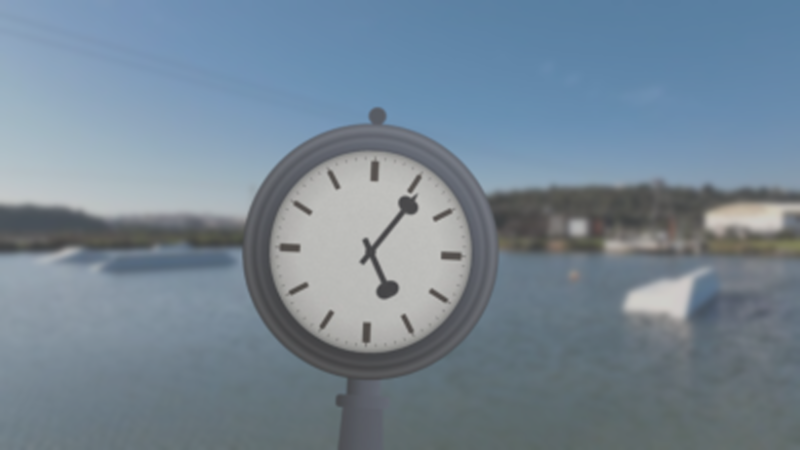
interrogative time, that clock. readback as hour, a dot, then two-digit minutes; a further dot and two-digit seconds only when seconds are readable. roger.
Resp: 5.06
